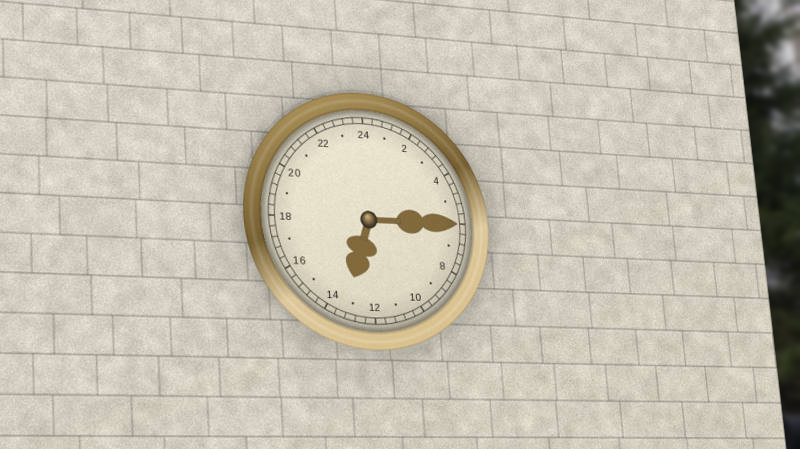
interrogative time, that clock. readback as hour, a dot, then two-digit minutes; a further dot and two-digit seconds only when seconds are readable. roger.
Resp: 13.15
